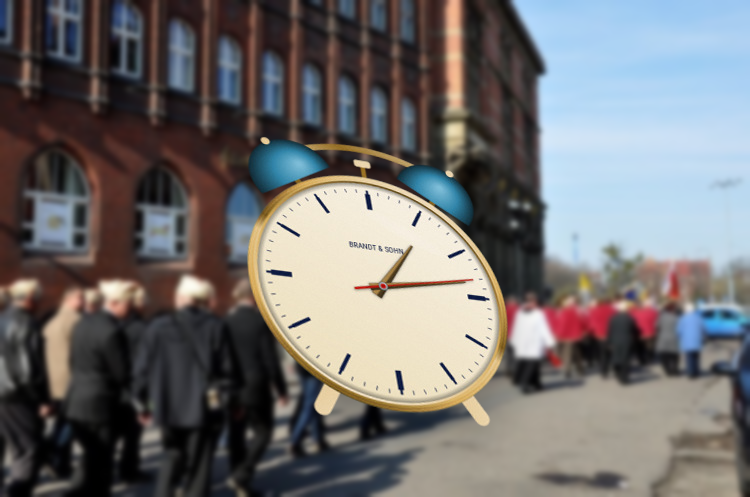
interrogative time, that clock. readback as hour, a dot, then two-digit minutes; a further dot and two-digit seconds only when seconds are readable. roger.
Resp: 1.13.13
